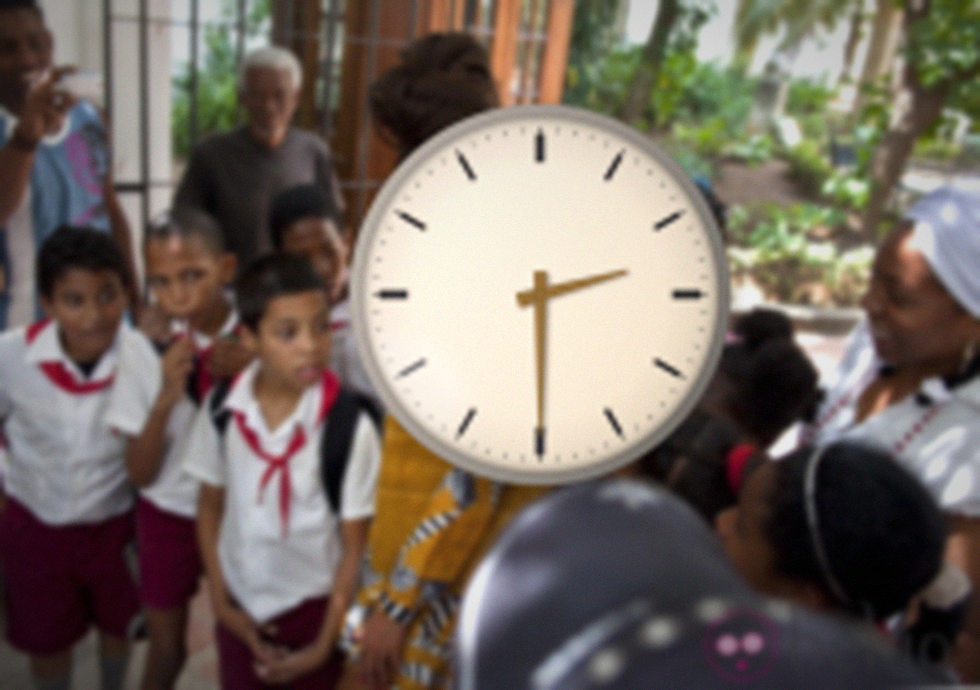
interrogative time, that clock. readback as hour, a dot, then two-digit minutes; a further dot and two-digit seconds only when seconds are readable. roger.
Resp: 2.30
